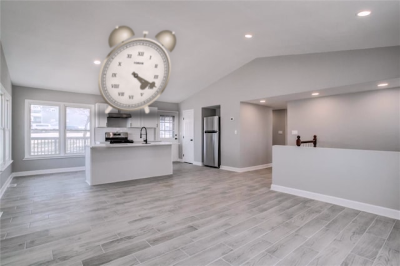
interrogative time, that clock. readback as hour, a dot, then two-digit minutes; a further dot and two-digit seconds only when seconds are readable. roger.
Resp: 4.19
